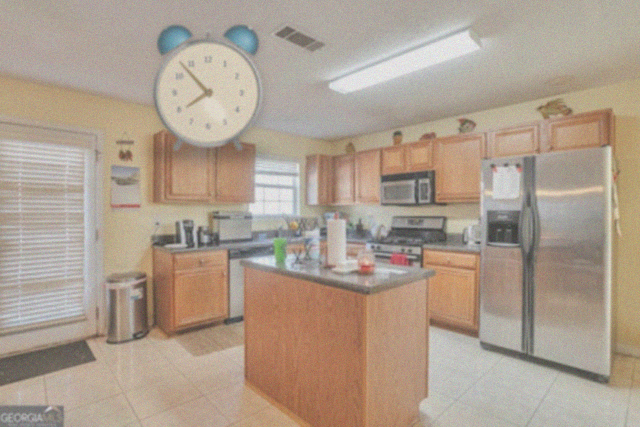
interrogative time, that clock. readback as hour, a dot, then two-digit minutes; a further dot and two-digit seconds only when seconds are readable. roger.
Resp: 7.53
